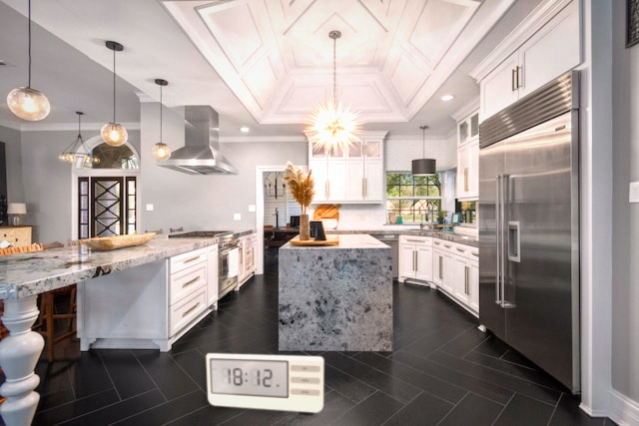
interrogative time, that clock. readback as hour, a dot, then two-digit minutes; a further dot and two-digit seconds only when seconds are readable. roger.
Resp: 18.12
